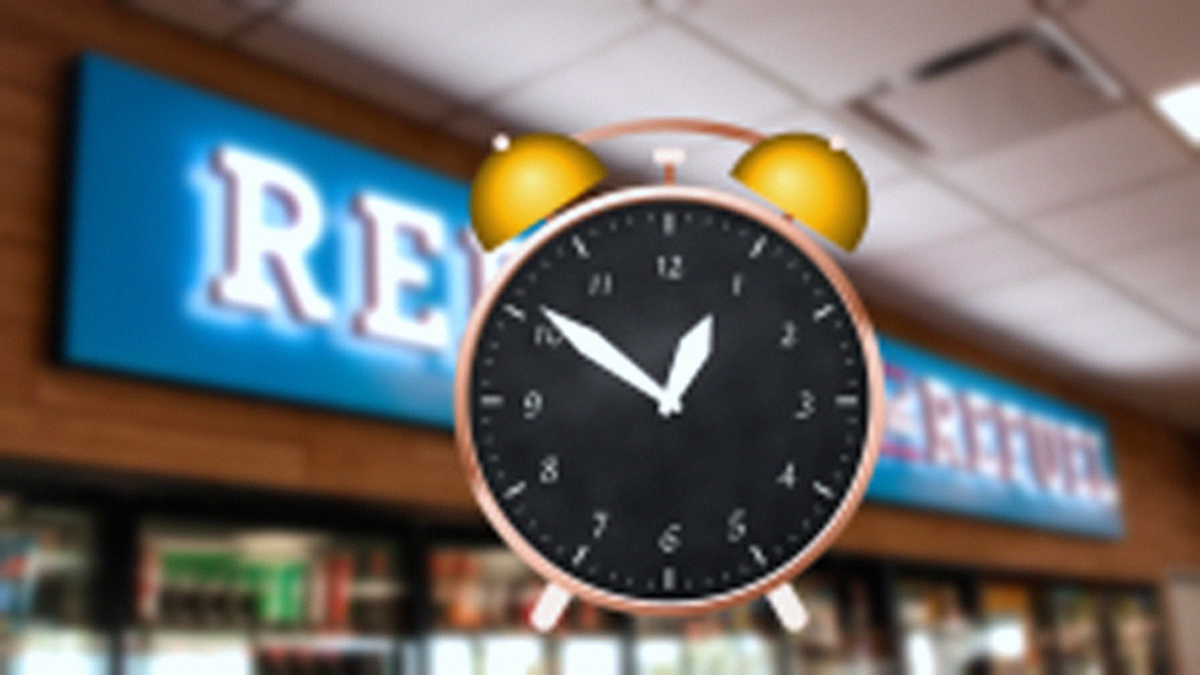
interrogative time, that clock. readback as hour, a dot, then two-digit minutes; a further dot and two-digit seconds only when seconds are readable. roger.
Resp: 12.51
